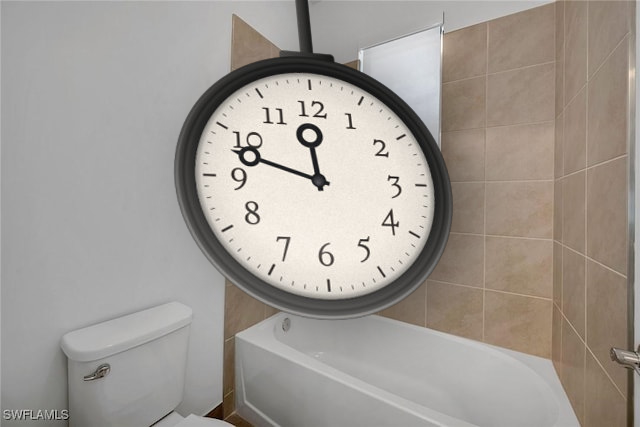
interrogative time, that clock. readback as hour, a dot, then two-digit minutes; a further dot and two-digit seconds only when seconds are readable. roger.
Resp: 11.48
